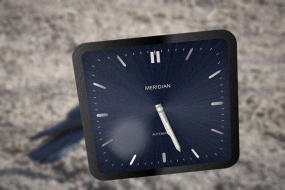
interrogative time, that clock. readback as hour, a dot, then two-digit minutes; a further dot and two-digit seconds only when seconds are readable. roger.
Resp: 5.27
